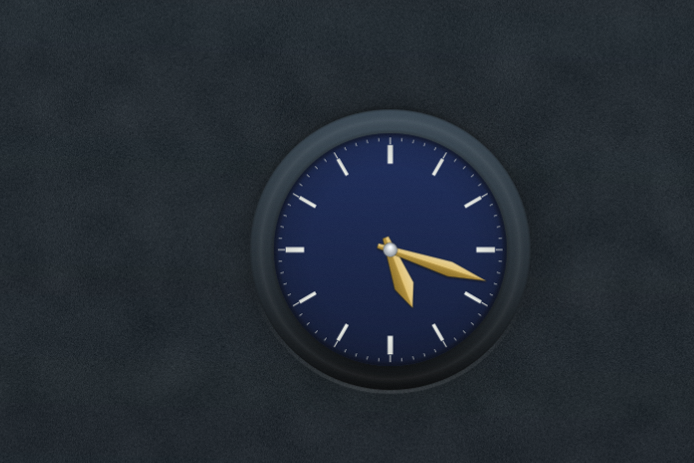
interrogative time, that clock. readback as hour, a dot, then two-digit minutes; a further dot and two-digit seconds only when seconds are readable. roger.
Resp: 5.18
